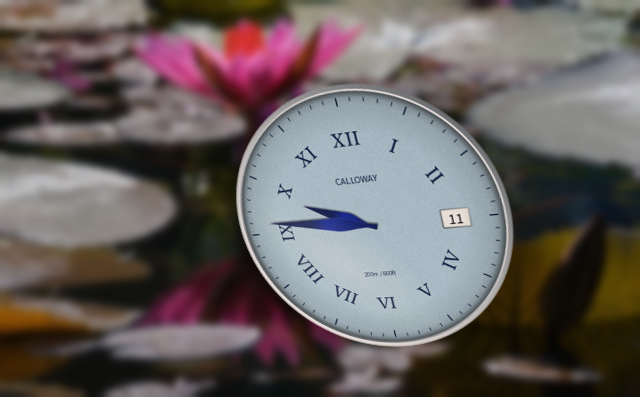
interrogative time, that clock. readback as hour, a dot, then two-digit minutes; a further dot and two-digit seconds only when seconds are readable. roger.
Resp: 9.46
